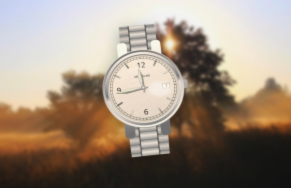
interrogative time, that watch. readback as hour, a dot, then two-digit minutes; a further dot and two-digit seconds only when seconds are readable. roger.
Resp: 11.44
